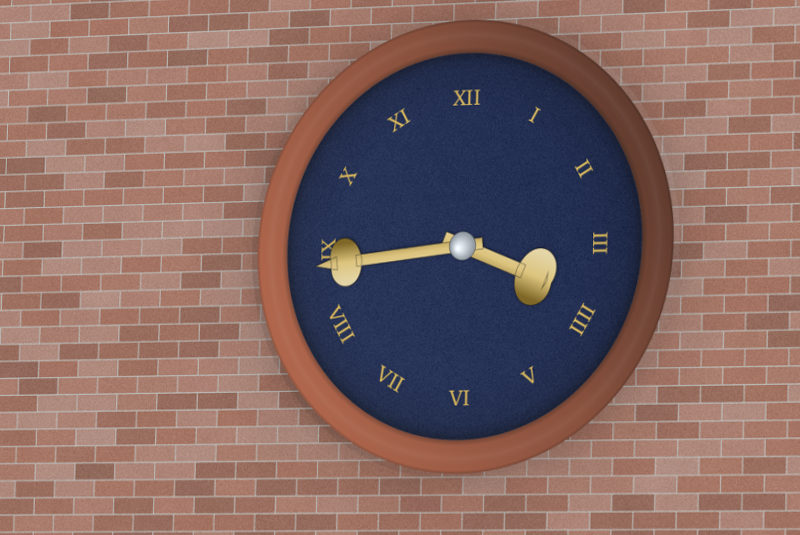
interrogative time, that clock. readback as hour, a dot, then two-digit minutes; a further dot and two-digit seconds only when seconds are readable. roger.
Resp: 3.44
